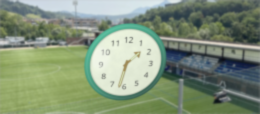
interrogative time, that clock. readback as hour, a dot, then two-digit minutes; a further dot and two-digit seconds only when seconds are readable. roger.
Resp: 1.32
